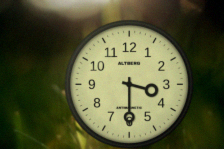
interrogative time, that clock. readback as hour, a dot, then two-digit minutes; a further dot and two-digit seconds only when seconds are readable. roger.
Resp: 3.30
